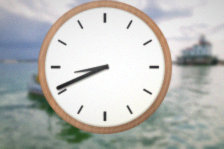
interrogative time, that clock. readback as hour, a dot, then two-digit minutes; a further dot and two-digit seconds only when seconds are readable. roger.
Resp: 8.41
